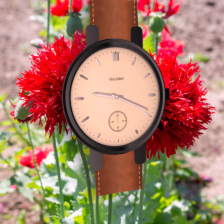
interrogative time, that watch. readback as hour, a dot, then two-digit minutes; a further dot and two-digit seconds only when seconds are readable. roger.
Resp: 9.19
